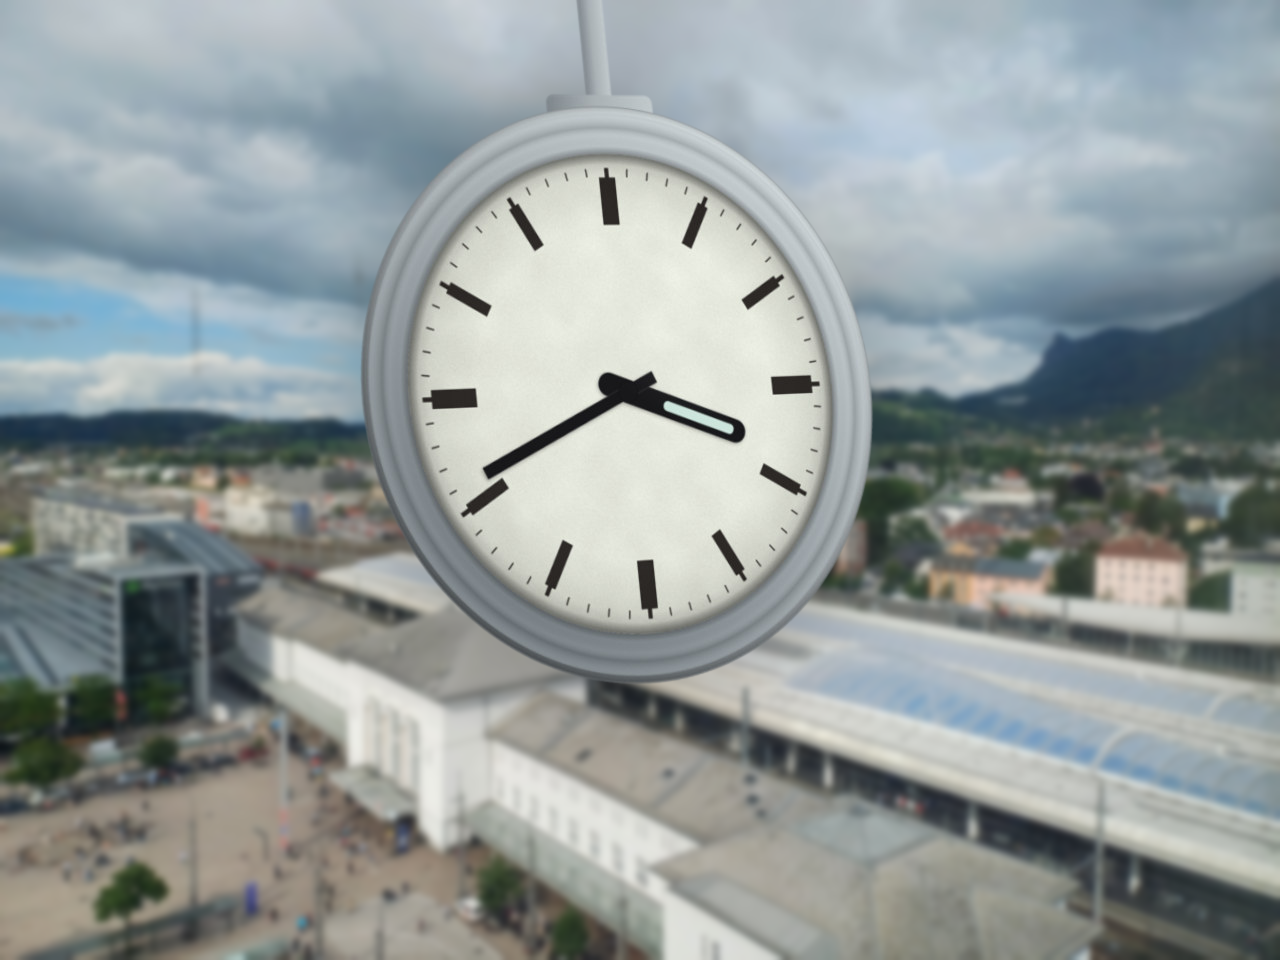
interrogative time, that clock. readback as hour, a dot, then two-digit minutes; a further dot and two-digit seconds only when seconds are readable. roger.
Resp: 3.41
